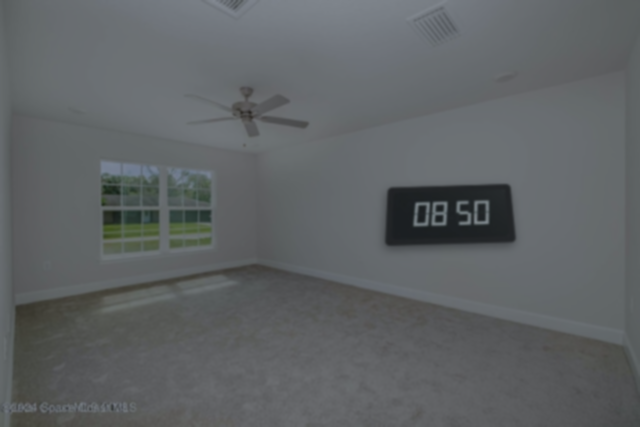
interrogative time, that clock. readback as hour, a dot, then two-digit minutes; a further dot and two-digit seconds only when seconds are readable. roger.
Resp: 8.50
